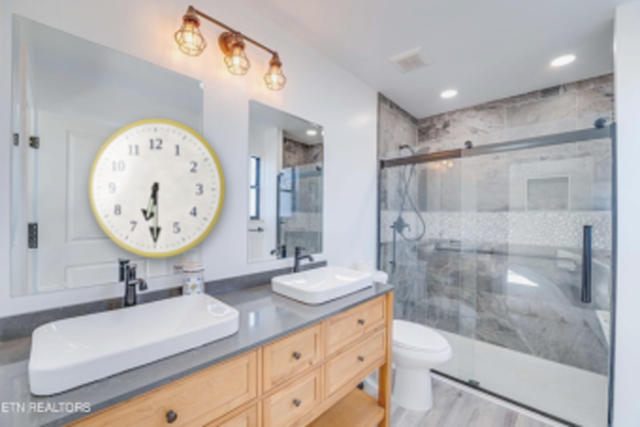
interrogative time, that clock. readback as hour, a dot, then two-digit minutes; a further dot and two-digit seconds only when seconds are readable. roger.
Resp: 6.30
